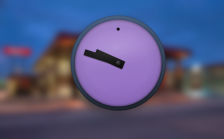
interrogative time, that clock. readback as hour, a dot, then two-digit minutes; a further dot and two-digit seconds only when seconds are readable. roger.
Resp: 9.48
